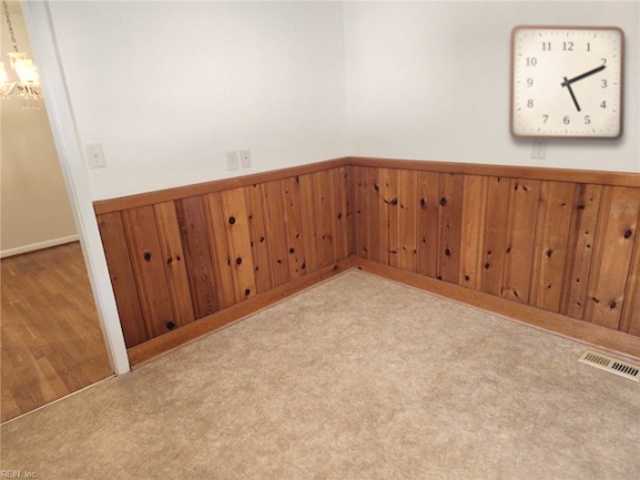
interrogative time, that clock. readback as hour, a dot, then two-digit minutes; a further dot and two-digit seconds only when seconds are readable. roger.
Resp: 5.11
